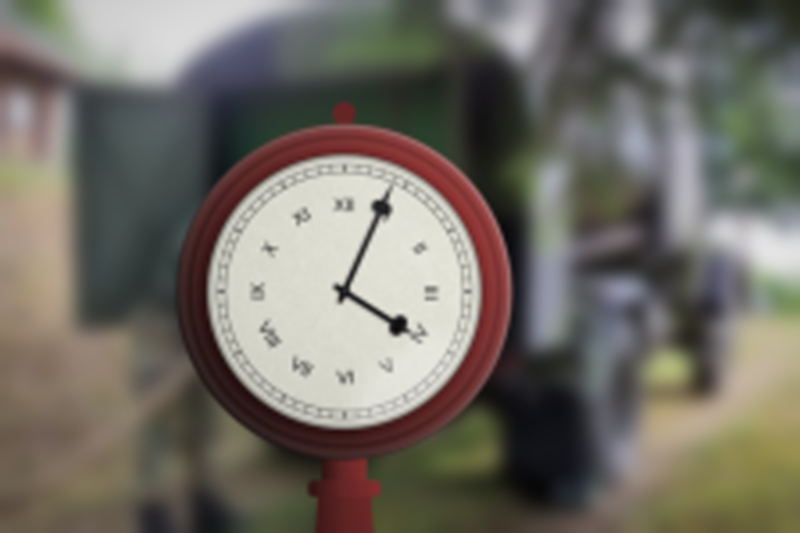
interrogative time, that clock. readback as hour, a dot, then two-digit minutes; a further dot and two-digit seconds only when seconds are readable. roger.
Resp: 4.04
